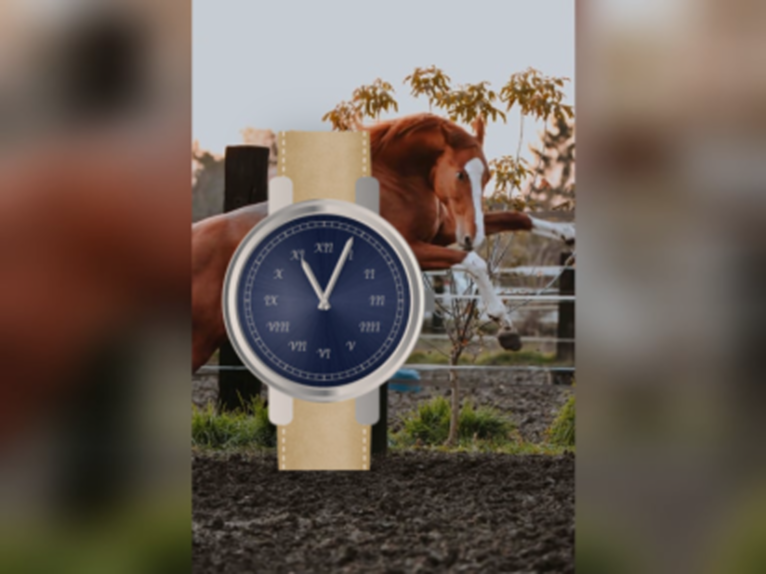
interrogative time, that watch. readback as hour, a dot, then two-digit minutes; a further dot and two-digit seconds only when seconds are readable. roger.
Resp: 11.04
